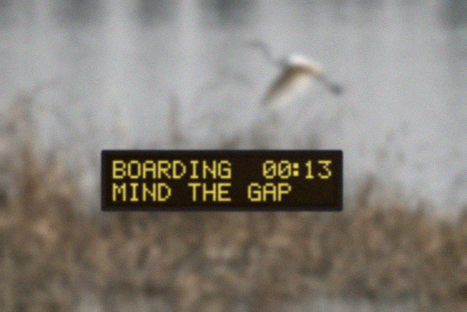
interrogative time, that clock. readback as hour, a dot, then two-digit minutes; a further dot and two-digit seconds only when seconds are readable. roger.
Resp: 0.13
